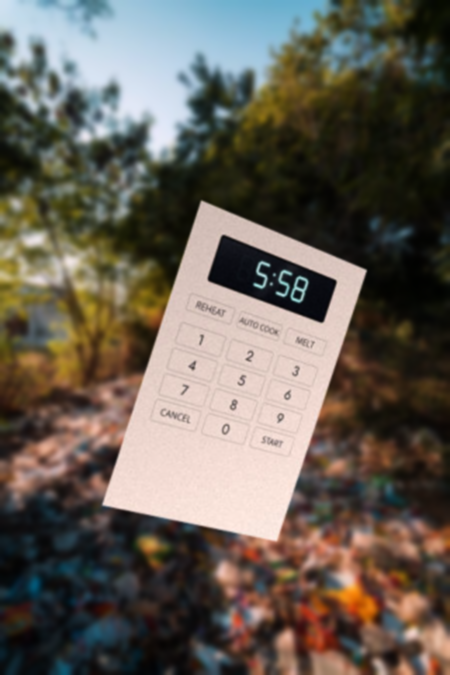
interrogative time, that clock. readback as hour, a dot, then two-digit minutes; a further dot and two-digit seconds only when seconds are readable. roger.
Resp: 5.58
